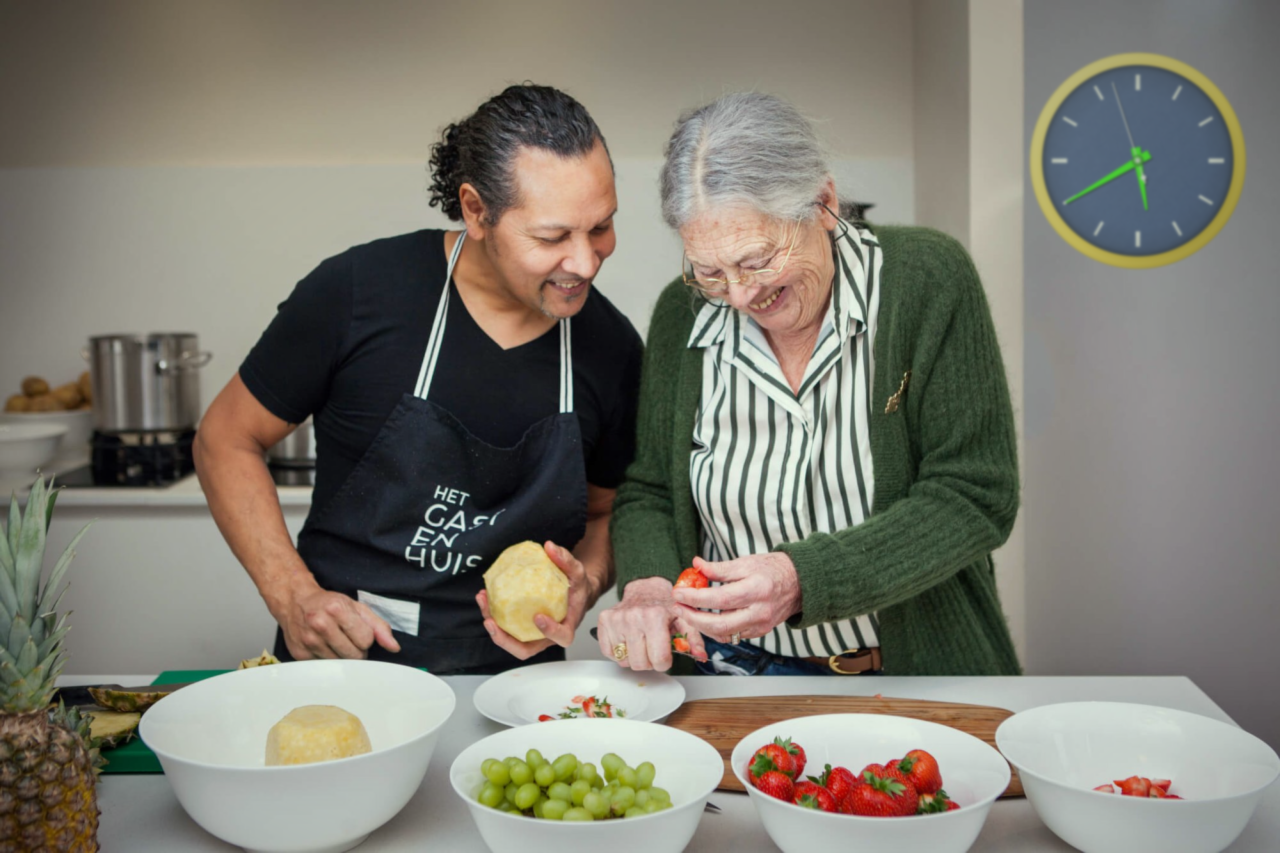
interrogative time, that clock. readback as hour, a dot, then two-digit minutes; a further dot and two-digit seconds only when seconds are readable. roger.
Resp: 5.39.57
